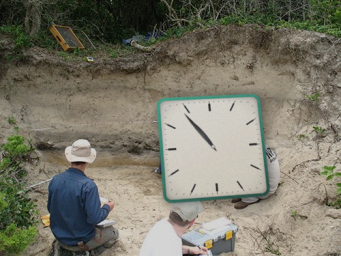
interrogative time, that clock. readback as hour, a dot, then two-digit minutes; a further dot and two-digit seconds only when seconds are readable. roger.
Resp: 10.54
